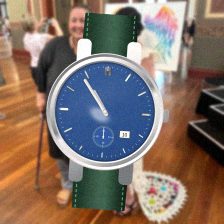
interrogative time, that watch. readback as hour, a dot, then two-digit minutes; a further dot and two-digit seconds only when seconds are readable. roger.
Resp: 10.54
